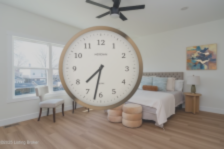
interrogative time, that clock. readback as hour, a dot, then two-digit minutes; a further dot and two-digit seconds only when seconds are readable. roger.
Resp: 7.32
